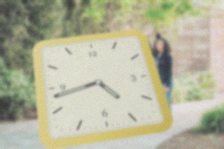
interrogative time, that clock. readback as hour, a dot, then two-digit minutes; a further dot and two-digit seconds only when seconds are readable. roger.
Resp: 4.43
